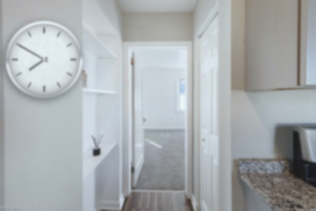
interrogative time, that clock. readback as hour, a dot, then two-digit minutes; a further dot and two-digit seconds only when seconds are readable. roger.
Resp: 7.50
